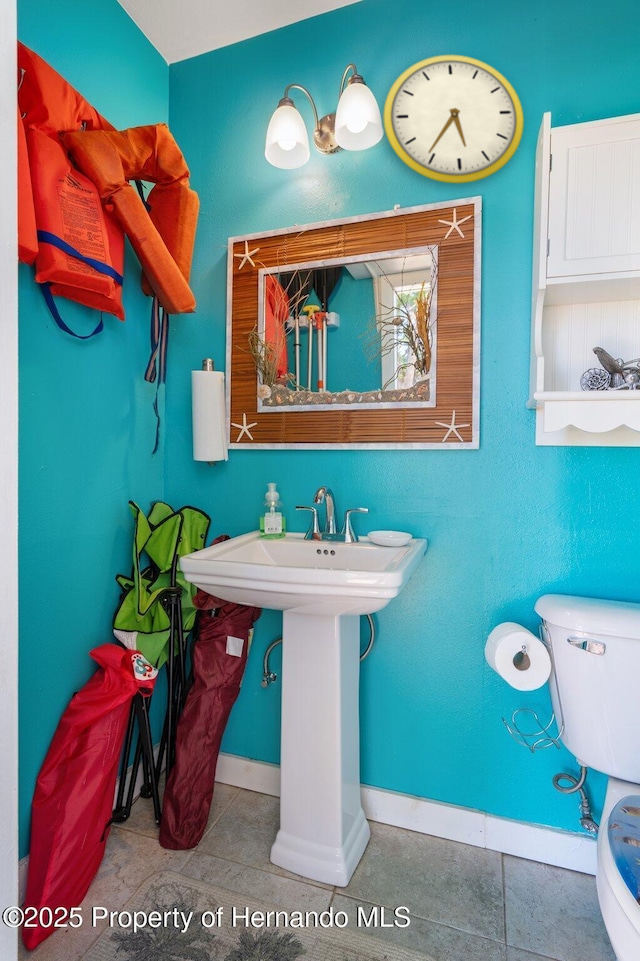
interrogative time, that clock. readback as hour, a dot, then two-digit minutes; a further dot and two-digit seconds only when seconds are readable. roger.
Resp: 5.36
